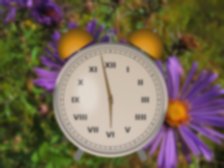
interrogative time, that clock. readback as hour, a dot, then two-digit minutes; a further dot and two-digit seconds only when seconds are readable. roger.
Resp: 5.58
